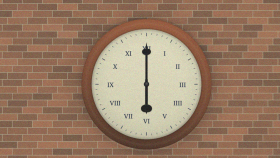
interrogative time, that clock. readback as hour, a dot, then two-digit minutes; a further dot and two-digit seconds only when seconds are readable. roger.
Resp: 6.00
